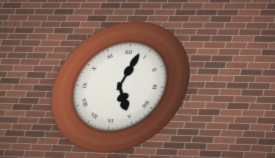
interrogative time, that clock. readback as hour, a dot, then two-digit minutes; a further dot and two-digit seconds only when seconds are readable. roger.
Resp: 5.03
